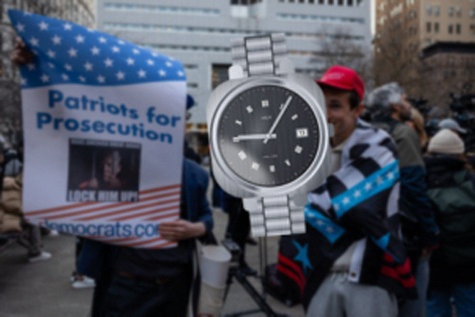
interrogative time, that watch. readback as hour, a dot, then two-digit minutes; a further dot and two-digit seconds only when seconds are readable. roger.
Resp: 9.06
